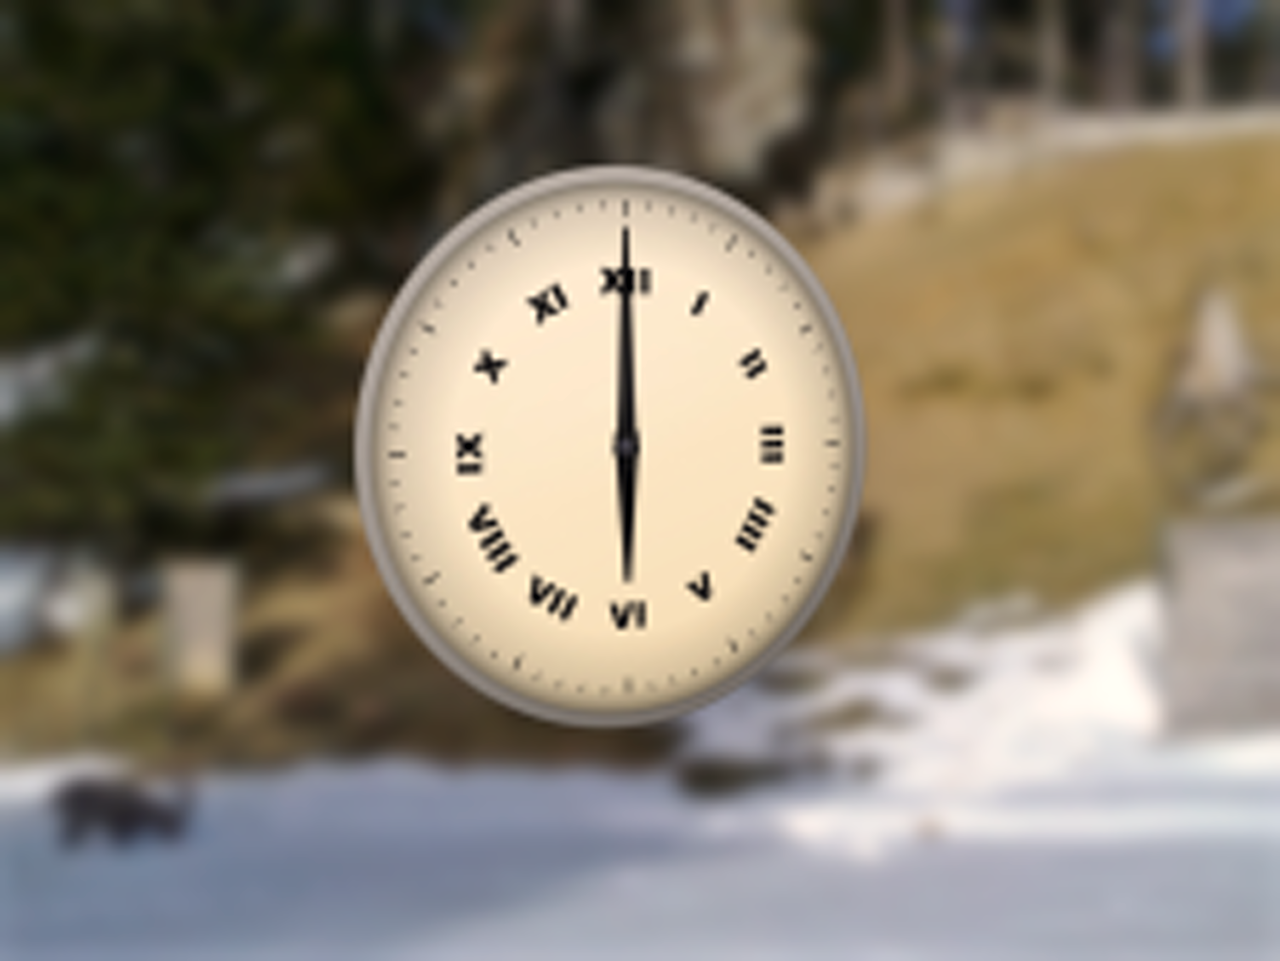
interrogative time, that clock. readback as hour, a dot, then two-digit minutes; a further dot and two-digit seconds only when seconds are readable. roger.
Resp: 6.00
